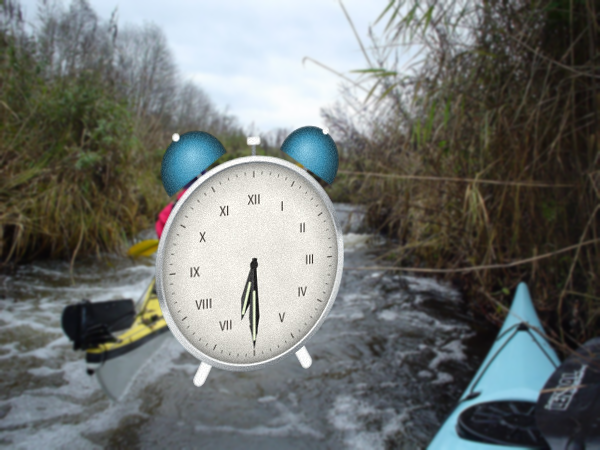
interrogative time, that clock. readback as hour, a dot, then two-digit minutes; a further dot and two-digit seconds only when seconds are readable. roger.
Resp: 6.30
